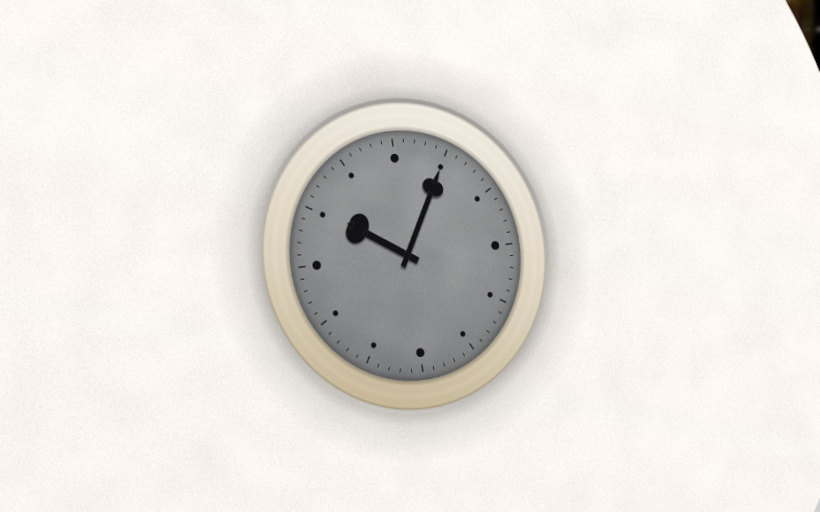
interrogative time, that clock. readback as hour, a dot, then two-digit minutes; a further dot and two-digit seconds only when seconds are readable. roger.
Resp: 10.05
